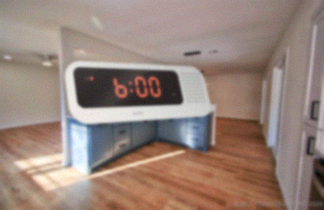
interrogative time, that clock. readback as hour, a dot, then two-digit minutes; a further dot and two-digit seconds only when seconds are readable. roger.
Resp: 6.00
